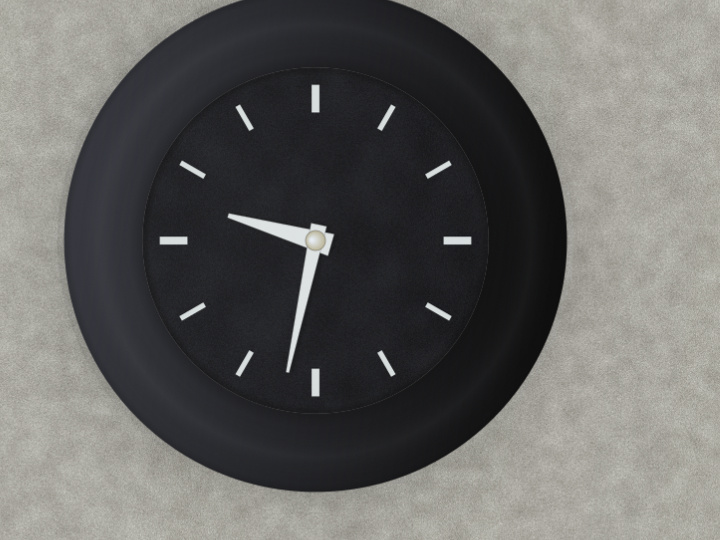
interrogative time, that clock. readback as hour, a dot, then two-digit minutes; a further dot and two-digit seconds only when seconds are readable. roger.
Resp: 9.32
